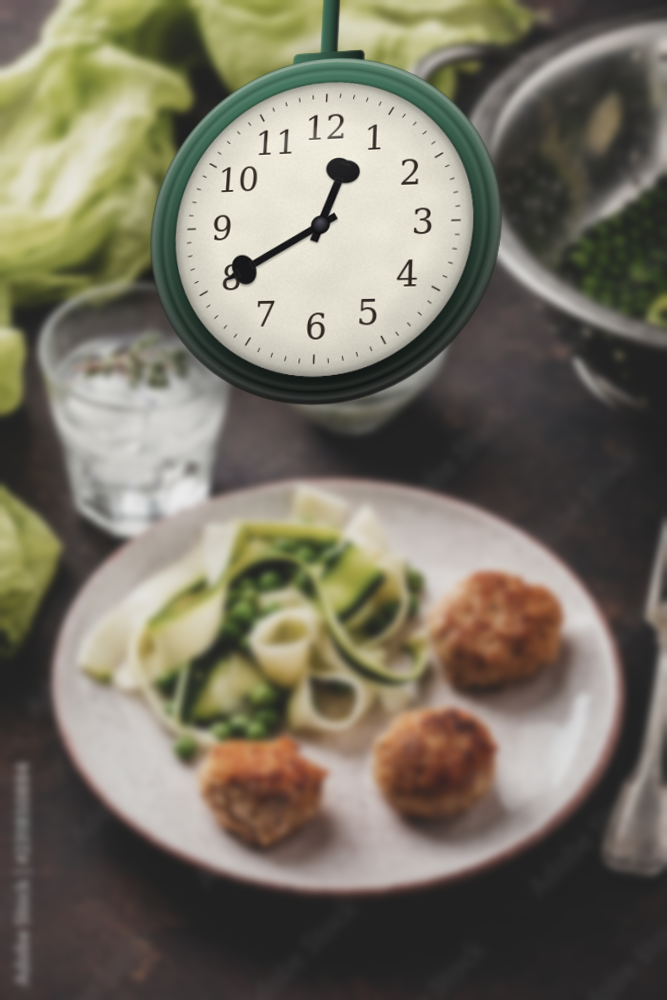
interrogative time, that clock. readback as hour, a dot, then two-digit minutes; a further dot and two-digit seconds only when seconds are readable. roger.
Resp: 12.40
